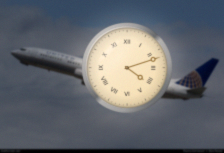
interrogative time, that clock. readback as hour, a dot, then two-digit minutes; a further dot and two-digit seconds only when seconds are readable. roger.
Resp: 4.12
